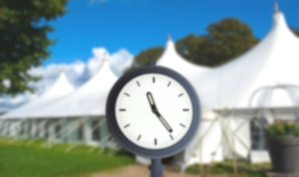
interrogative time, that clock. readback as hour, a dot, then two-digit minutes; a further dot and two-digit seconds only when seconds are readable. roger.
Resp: 11.24
